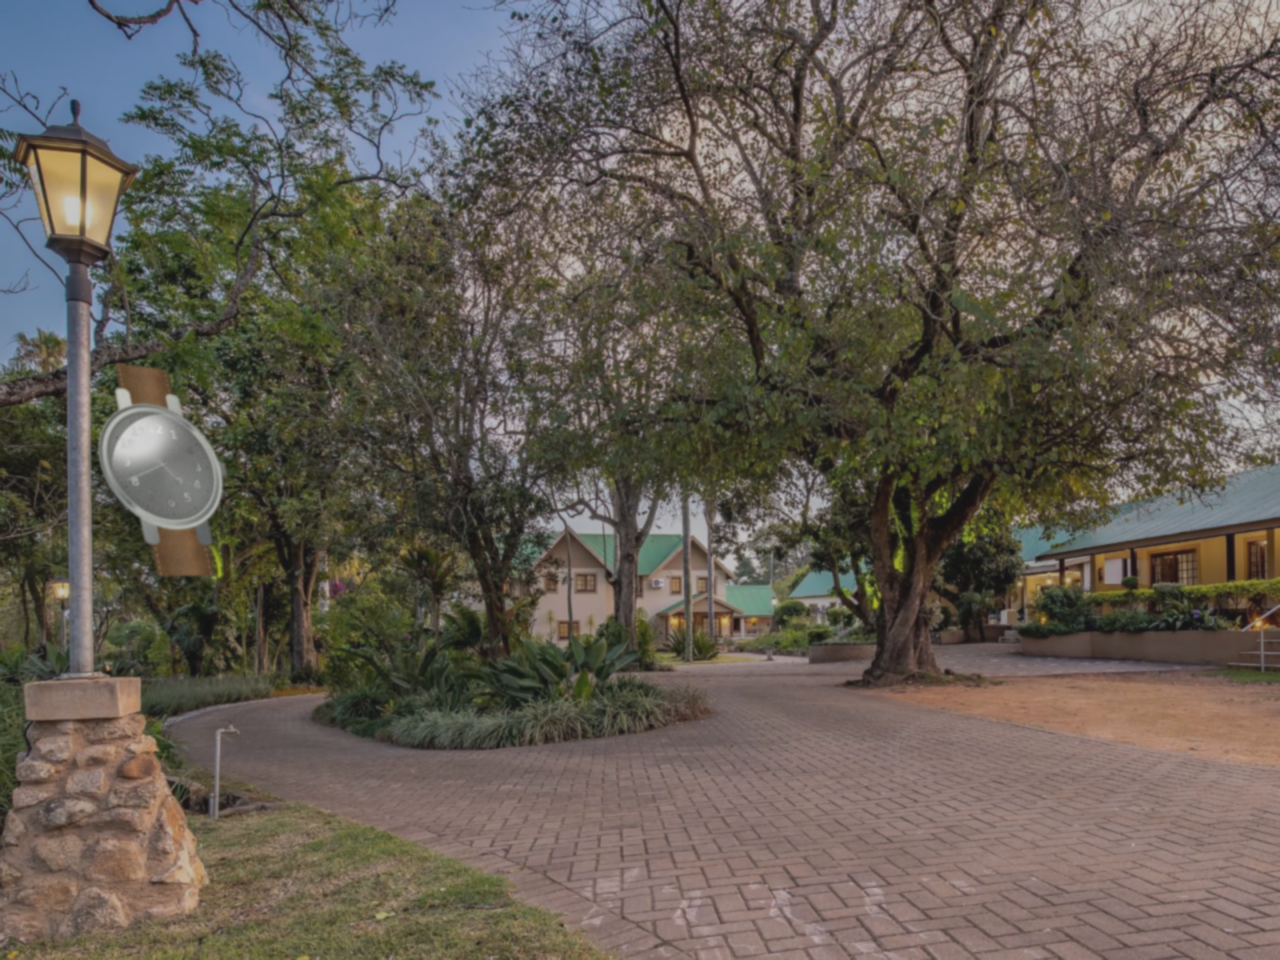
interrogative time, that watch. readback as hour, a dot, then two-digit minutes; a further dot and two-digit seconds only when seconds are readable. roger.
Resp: 4.41
